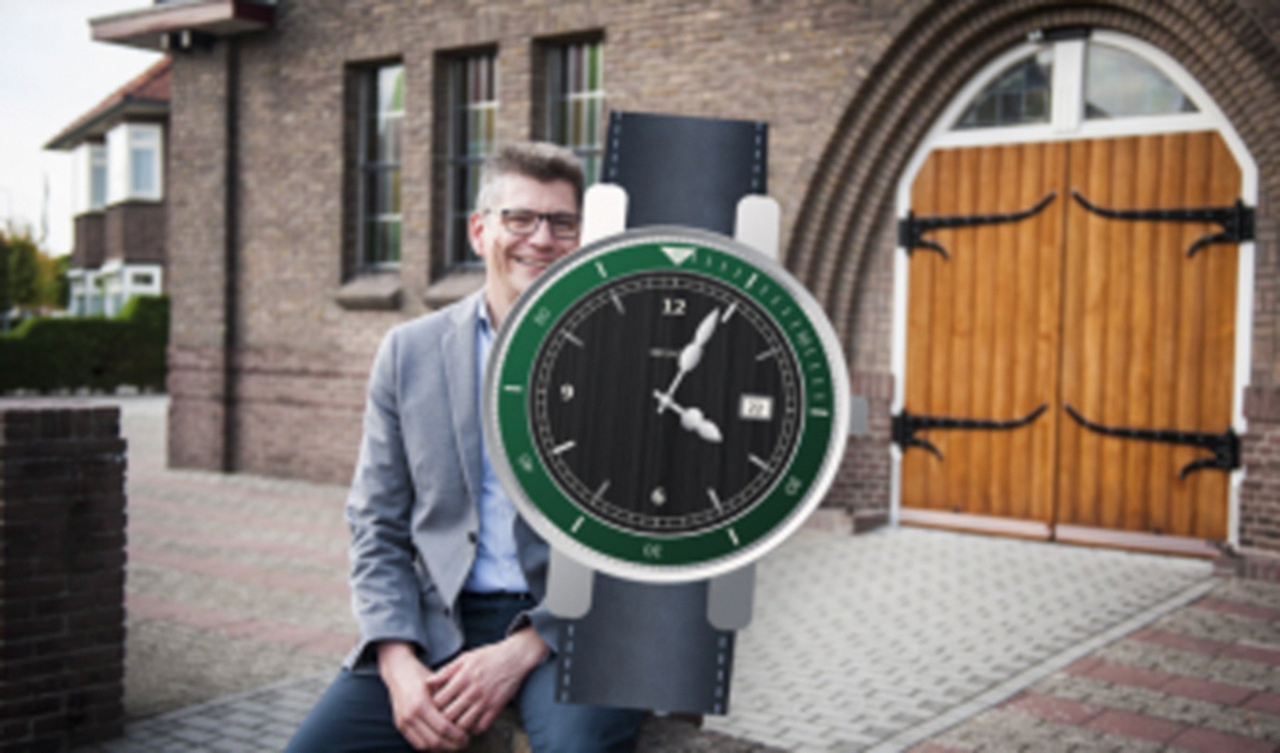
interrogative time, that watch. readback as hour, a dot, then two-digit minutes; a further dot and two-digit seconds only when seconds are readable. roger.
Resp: 4.04
